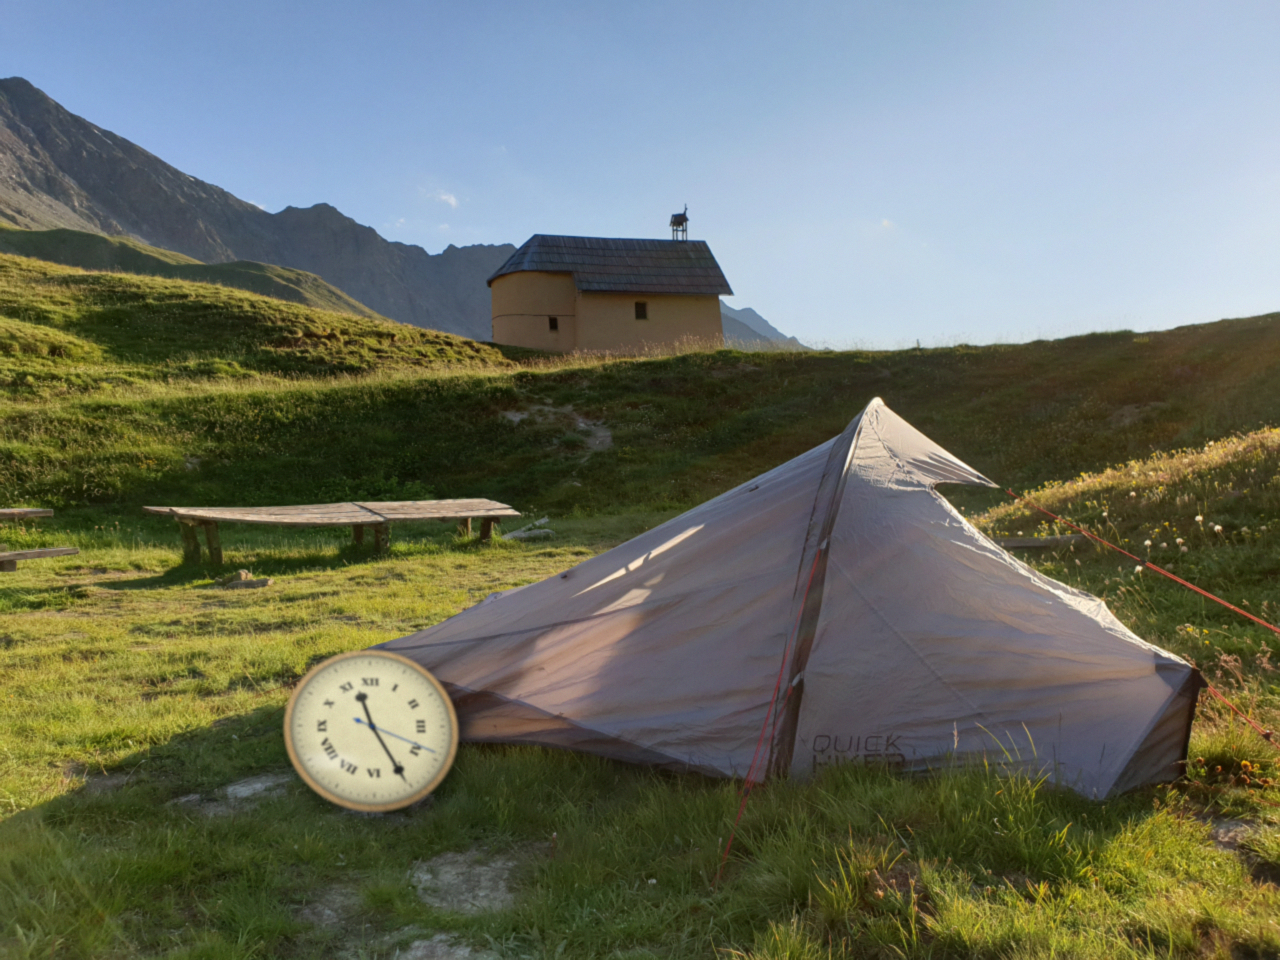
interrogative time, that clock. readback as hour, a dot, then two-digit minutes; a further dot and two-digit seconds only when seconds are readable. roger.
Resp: 11.25.19
